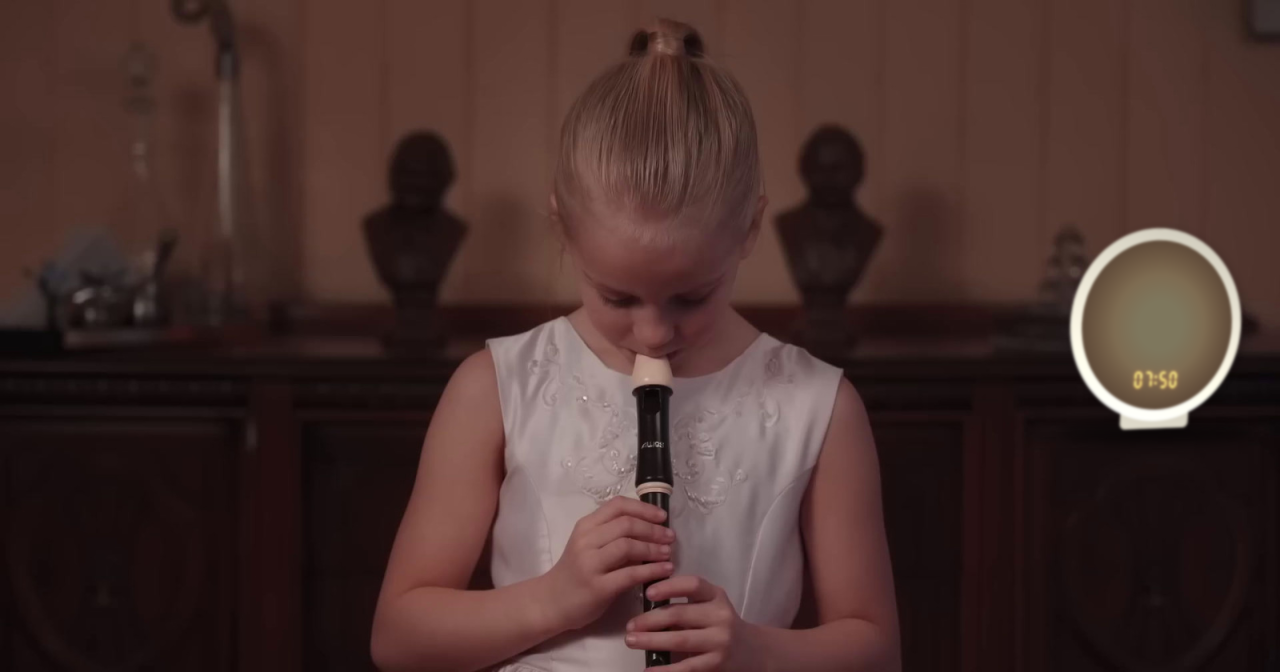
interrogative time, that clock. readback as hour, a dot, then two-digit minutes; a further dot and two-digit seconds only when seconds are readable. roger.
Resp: 7.50
